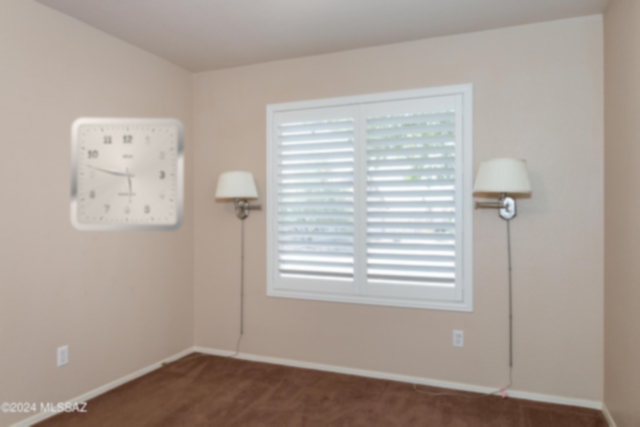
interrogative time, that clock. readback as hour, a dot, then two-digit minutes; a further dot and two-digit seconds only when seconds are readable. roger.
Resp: 5.47
